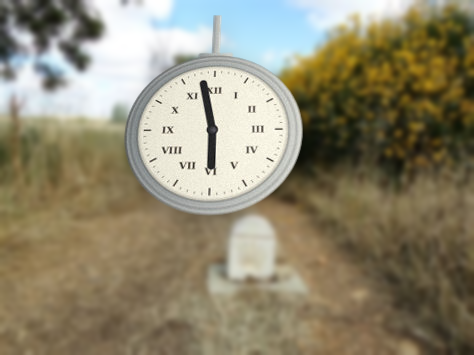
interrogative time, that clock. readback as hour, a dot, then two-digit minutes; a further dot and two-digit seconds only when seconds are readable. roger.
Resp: 5.58
